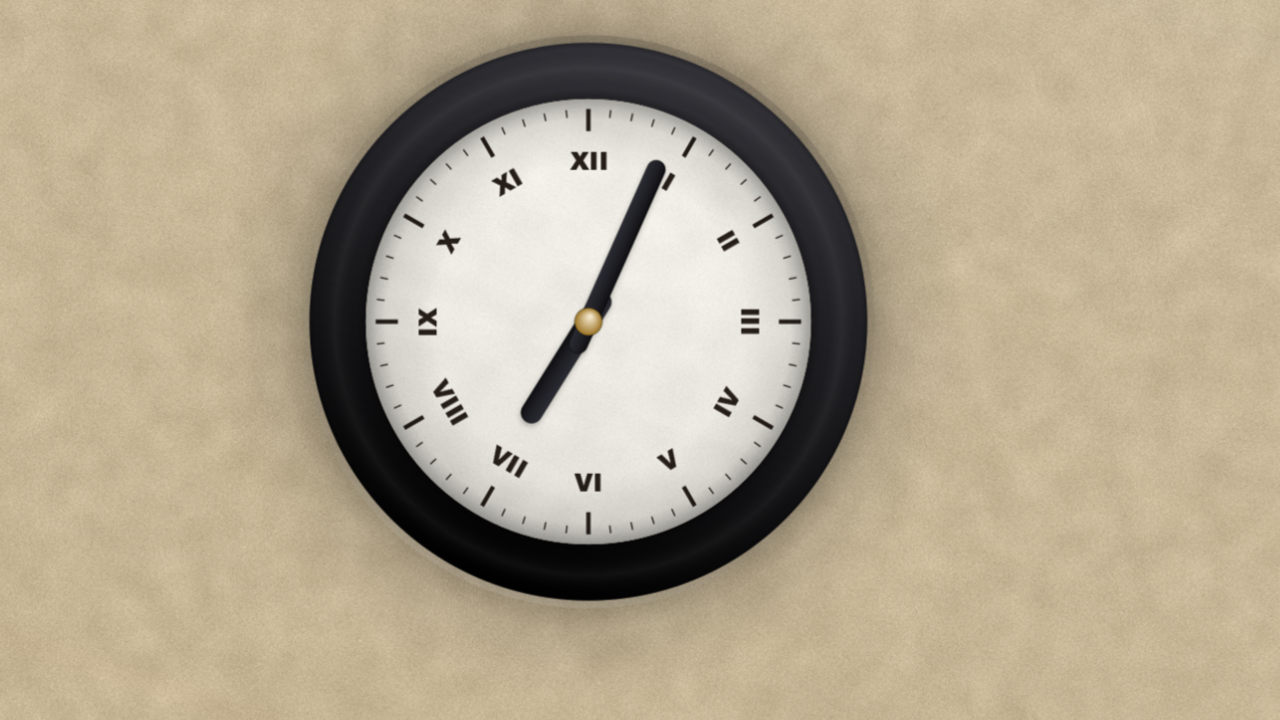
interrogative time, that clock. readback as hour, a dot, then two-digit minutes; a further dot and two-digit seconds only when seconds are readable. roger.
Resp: 7.04
